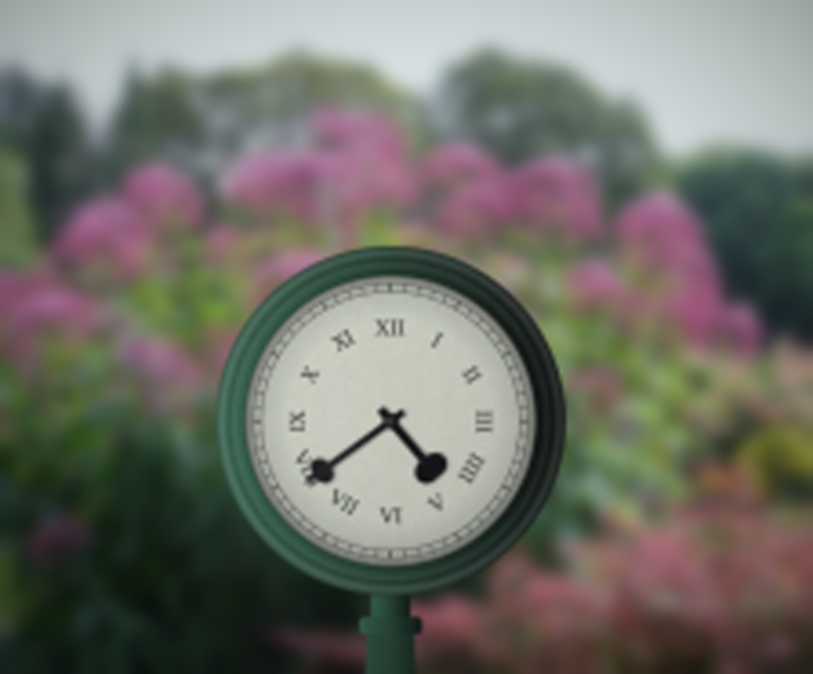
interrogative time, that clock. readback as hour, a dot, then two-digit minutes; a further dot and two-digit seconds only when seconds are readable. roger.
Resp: 4.39
